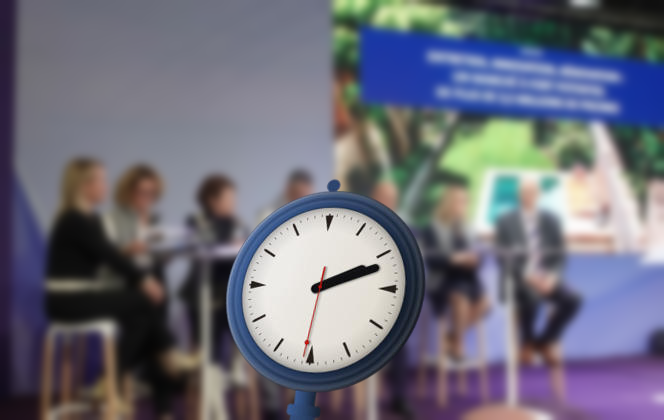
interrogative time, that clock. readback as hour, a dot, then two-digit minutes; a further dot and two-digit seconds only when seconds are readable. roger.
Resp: 2.11.31
